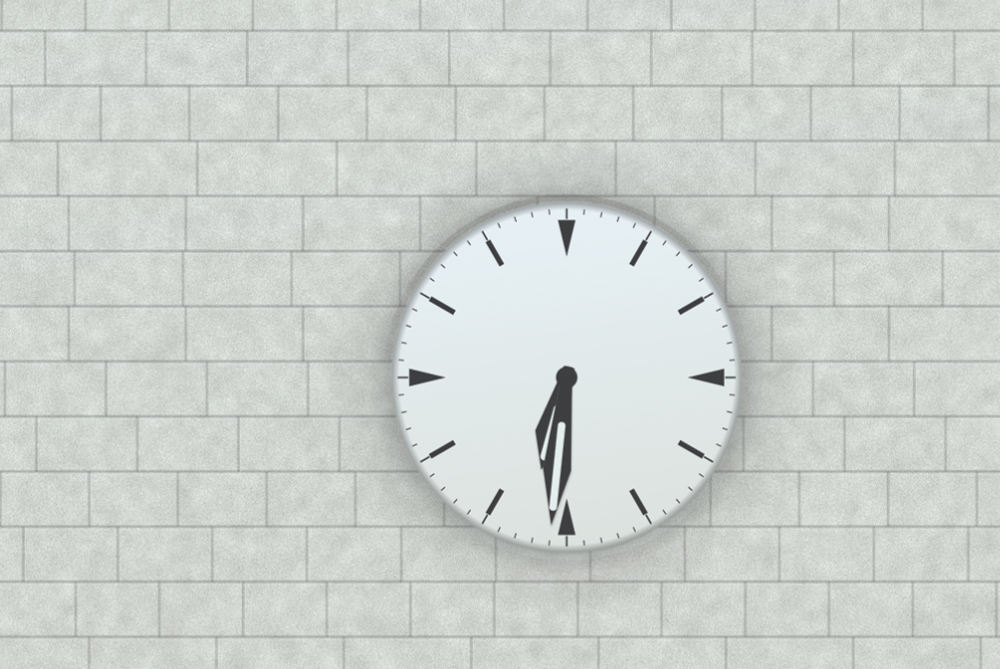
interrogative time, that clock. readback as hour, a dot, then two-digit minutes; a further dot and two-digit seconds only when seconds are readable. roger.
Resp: 6.31
